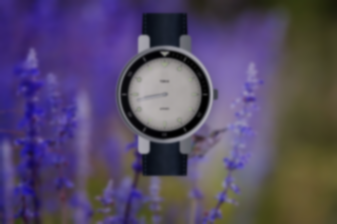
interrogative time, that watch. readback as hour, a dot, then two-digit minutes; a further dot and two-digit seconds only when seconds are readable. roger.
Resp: 8.43
